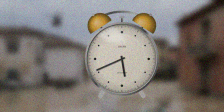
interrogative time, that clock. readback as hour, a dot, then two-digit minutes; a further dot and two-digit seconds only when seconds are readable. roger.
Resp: 5.41
